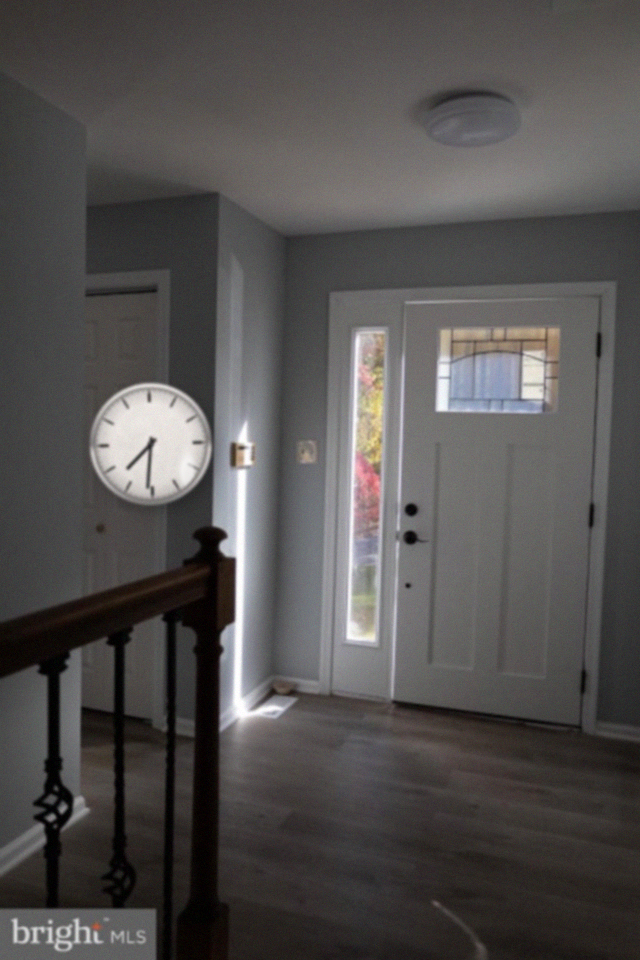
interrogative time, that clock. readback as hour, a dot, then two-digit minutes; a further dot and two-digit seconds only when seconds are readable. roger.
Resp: 7.31
